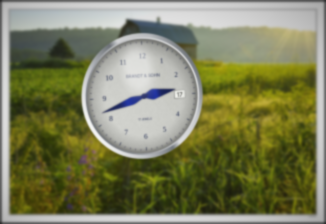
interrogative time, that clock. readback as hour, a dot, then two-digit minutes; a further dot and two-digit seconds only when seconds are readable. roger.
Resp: 2.42
